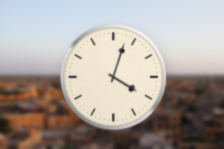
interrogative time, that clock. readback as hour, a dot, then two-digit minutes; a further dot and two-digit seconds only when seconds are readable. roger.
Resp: 4.03
